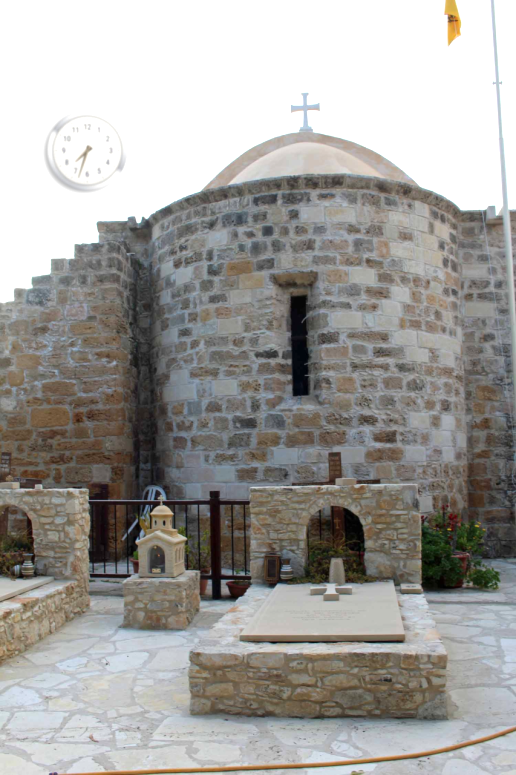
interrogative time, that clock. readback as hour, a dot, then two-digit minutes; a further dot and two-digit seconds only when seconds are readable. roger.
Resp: 7.33
